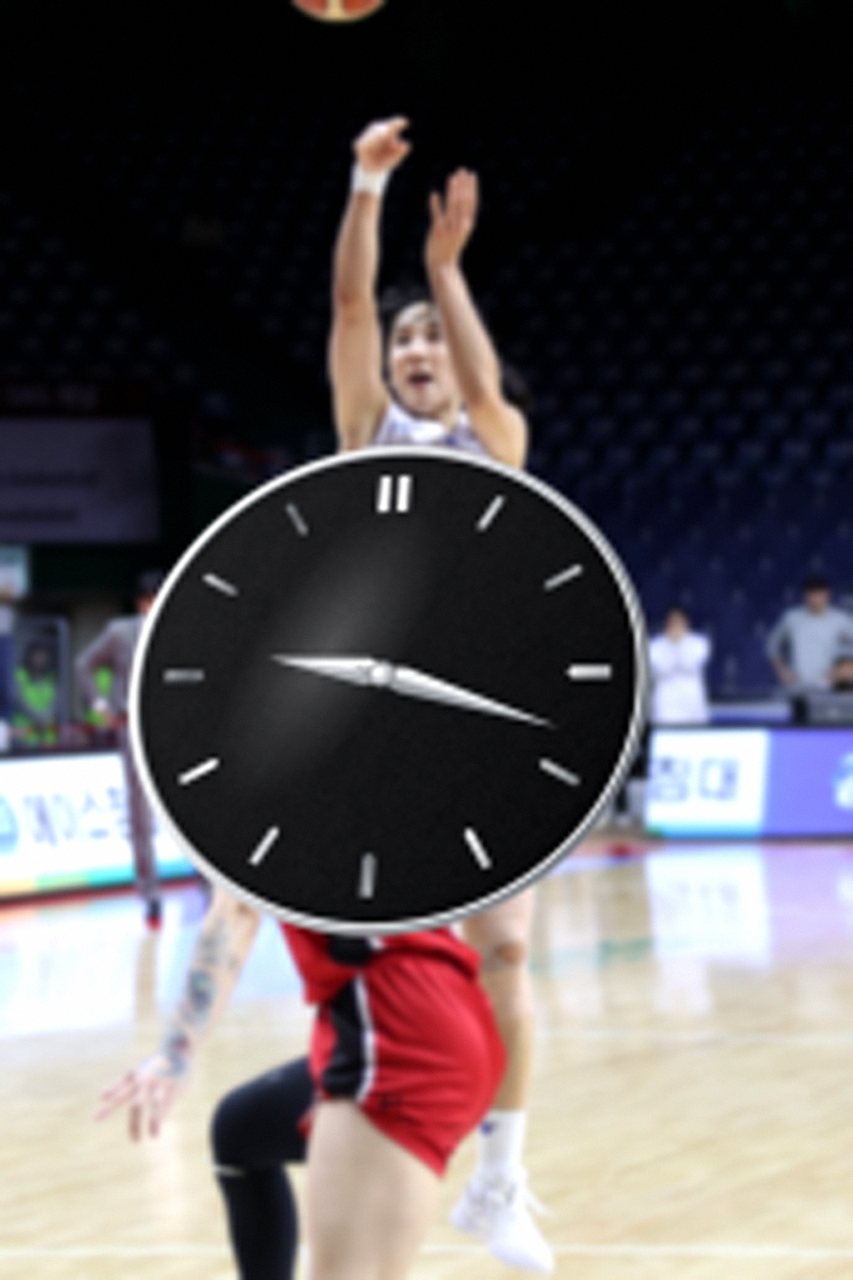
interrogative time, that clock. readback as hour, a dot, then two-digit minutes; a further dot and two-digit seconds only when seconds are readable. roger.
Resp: 9.18
